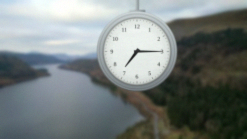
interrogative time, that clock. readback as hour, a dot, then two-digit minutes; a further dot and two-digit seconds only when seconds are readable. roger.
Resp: 7.15
